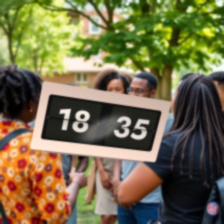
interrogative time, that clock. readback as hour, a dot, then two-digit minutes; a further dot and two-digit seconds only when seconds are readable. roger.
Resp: 18.35
